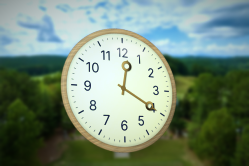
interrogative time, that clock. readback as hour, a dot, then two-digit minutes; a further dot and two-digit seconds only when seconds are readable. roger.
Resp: 12.20
